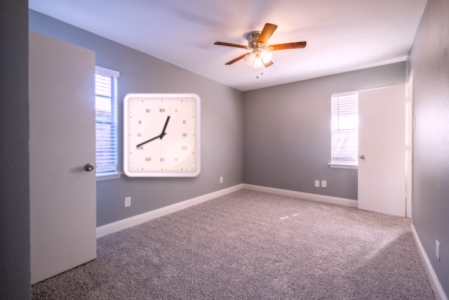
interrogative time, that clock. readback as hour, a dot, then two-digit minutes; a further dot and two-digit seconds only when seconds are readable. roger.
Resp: 12.41
